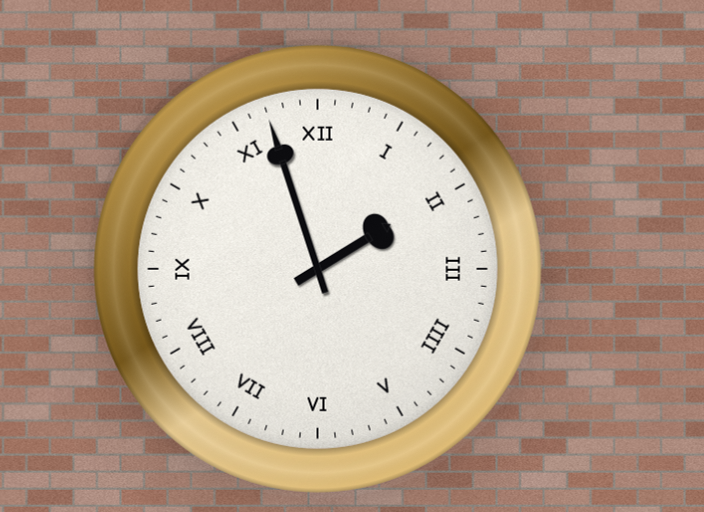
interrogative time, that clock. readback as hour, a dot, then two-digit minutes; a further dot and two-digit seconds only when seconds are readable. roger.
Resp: 1.57
